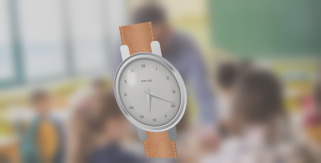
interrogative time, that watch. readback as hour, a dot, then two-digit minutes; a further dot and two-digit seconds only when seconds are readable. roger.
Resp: 6.19
